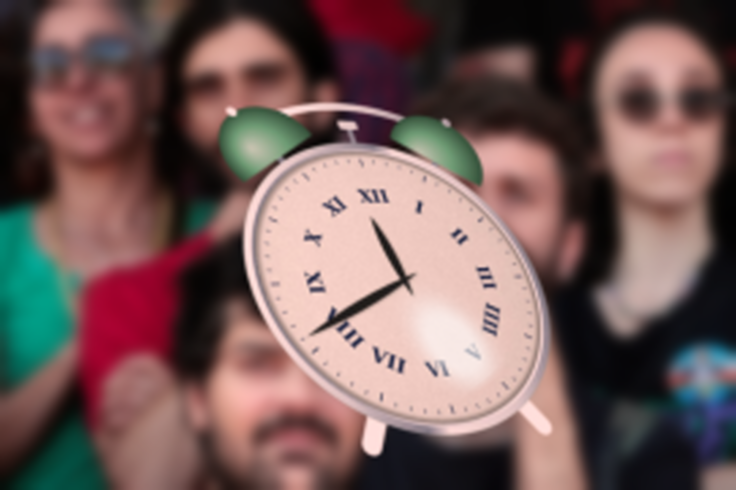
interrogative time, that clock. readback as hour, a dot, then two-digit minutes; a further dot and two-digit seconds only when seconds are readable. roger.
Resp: 11.41
